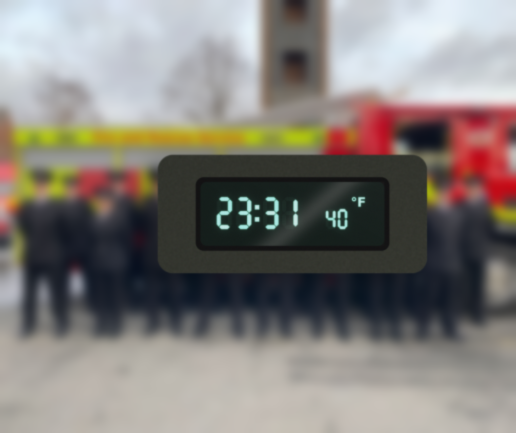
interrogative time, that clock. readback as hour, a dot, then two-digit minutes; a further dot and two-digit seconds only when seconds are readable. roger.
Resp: 23.31
